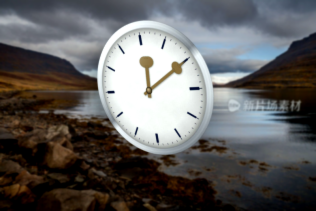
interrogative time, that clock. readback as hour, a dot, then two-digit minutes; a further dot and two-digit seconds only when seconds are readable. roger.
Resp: 12.10
